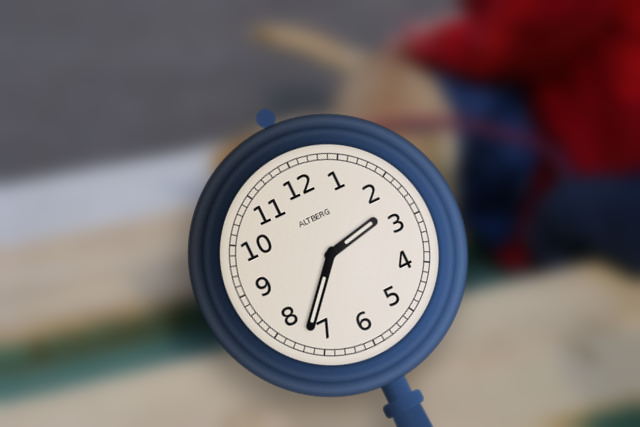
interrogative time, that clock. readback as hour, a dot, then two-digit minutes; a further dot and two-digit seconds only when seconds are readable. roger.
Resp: 2.37
